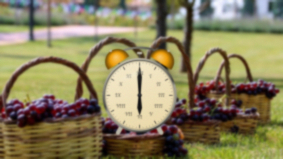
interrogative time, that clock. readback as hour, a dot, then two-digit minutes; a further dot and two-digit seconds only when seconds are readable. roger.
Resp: 6.00
